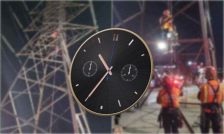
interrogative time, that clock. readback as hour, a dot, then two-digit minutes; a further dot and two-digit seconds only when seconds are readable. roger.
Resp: 10.35
